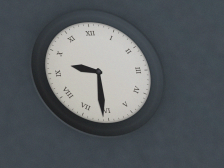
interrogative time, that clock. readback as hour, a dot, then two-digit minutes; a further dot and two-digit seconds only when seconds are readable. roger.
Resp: 9.31
